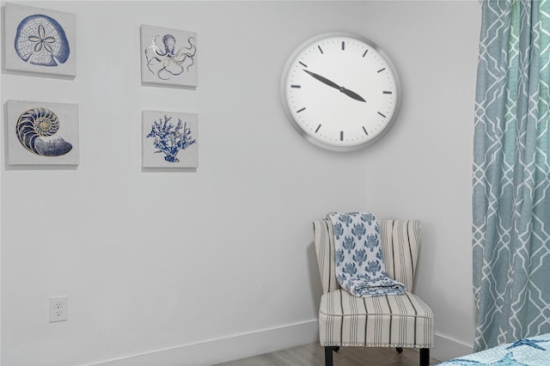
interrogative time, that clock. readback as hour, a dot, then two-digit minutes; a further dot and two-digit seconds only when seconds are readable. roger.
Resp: 3.49
